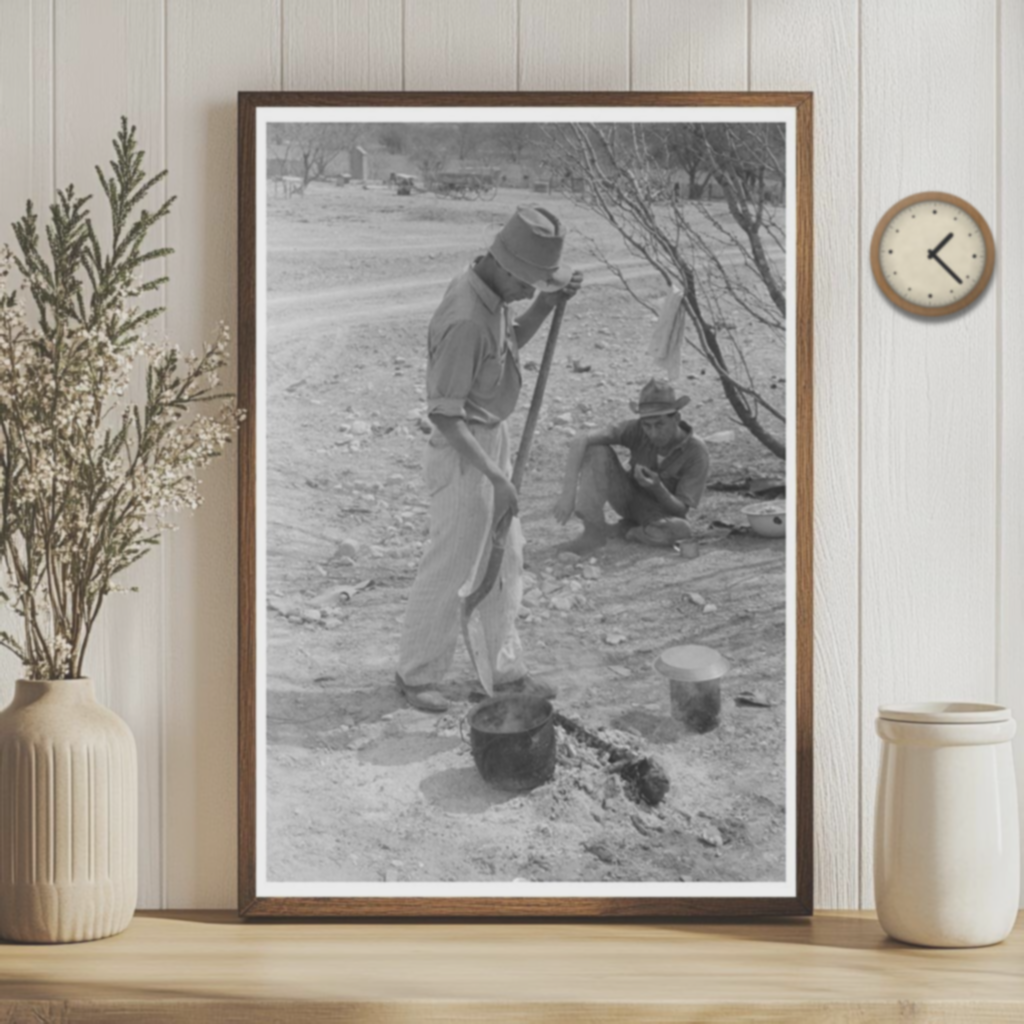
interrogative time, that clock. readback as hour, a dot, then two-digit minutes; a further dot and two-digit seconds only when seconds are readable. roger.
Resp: 1.22
